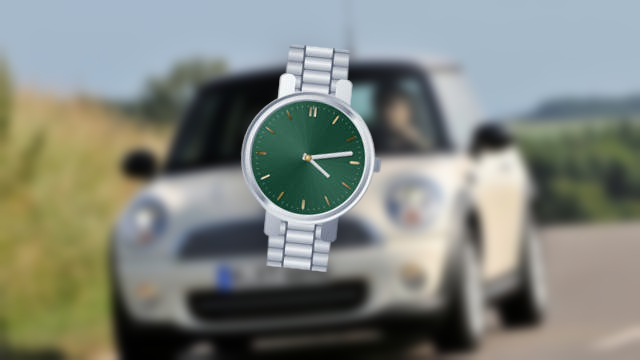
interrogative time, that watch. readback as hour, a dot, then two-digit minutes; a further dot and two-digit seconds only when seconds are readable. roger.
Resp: 4.13
